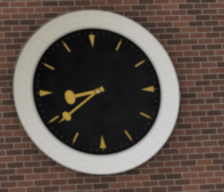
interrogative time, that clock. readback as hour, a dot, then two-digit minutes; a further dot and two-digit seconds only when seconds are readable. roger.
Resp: 8.39
